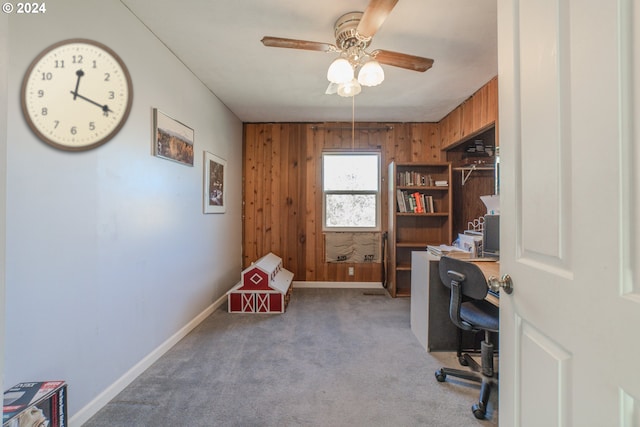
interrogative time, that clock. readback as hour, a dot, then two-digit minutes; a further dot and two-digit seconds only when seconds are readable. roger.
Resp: 12.19
